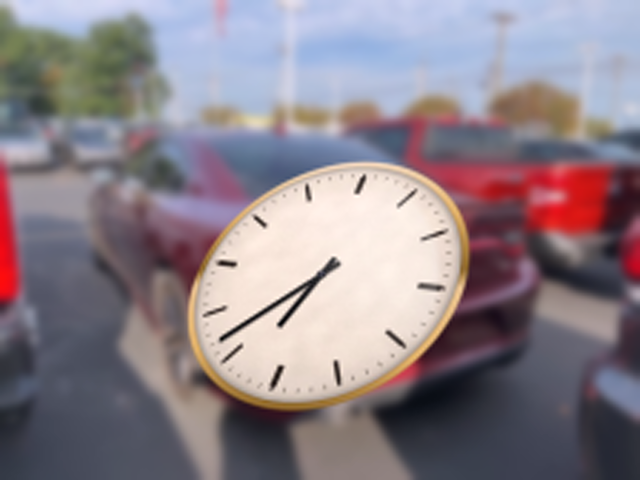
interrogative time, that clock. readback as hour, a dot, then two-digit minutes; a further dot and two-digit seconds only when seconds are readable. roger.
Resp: 6.37
